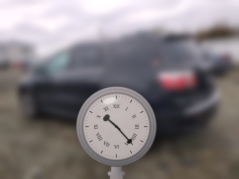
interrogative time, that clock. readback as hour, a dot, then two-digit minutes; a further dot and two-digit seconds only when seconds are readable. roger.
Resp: 10.23
